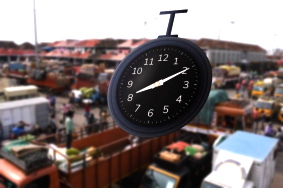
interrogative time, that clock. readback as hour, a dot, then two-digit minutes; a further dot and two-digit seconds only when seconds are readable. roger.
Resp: 8.10
